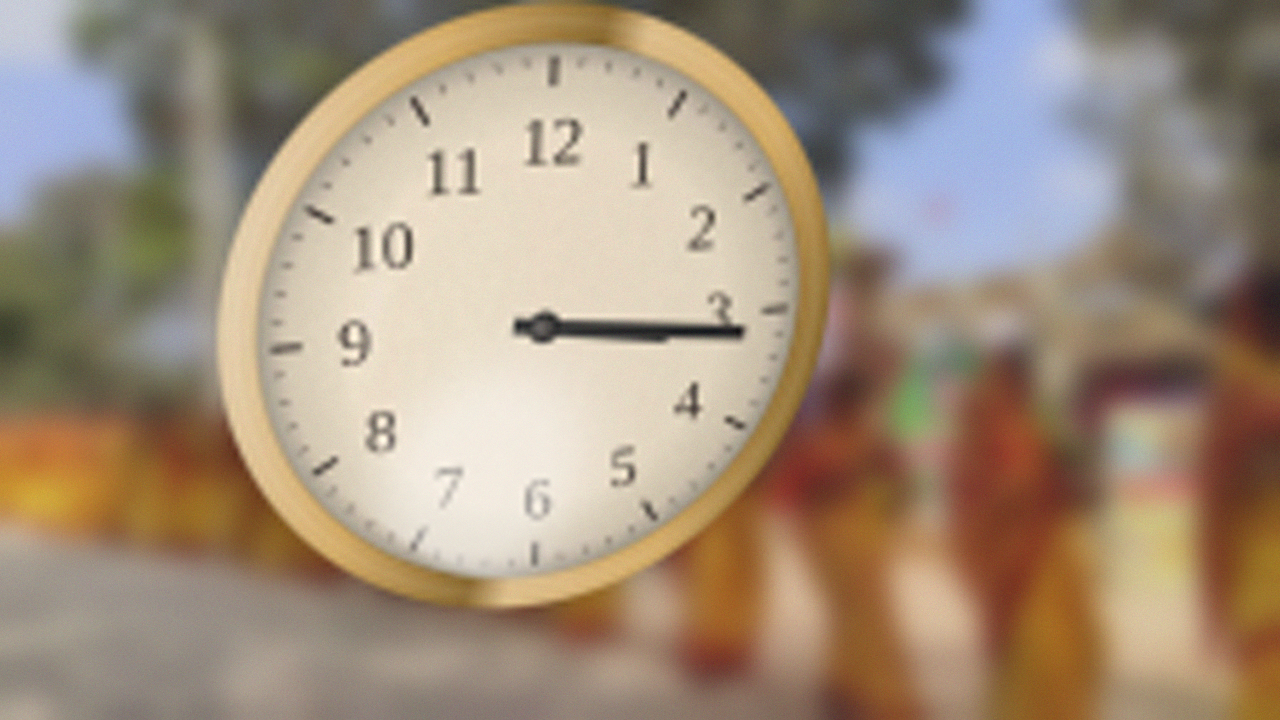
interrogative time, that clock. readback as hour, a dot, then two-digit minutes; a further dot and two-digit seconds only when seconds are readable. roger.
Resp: 3.16
